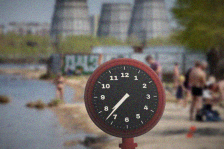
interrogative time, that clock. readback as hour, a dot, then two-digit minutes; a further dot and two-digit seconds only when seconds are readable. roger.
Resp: 7.37
